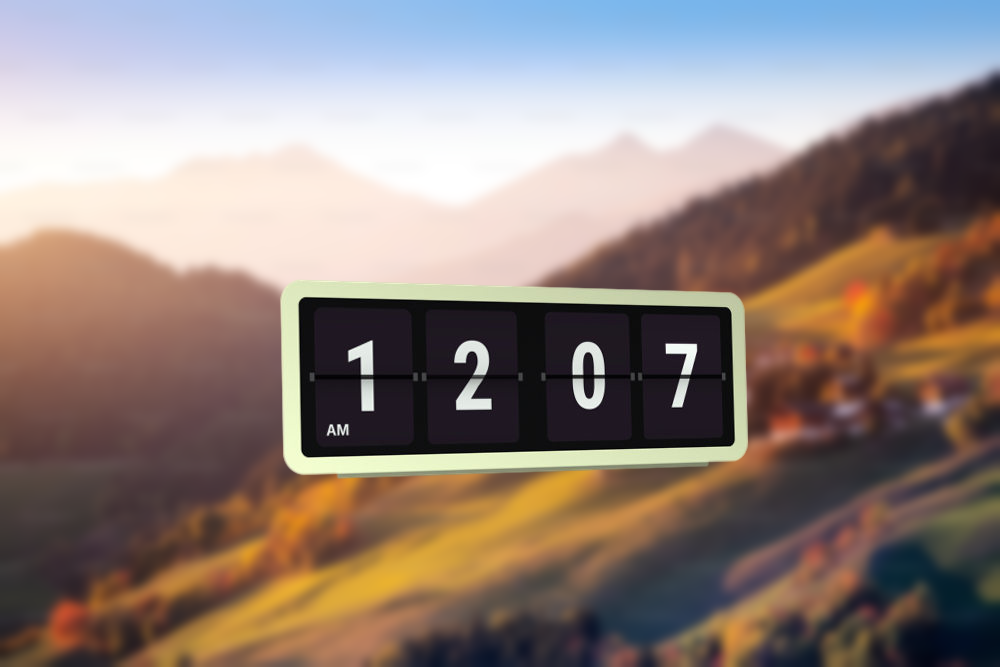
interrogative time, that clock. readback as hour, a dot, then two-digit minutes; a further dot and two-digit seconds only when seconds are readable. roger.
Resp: 12.07
